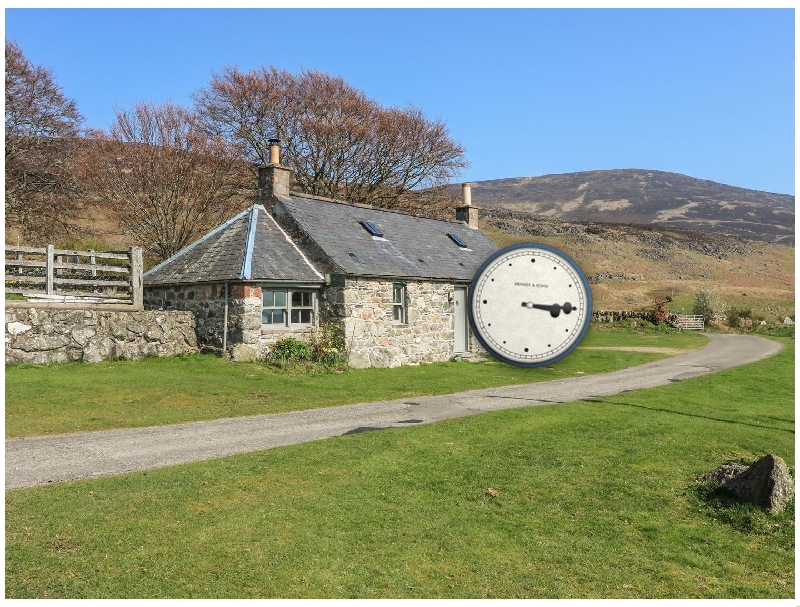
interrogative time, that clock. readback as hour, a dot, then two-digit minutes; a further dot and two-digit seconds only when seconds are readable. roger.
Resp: 3.15
